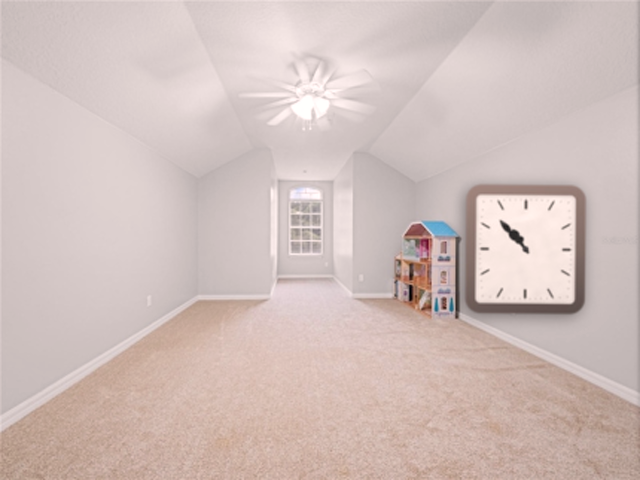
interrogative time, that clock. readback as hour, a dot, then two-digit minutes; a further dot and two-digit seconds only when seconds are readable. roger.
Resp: 10.53
